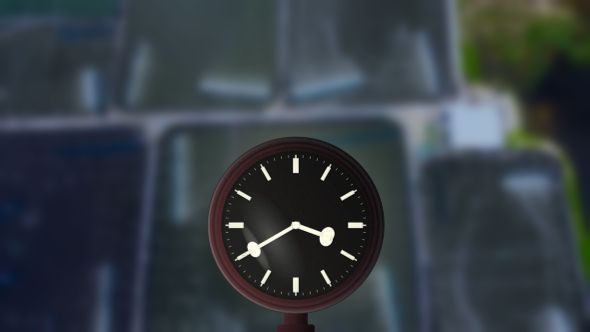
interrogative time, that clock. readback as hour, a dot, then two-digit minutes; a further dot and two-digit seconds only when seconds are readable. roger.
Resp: 3.40
